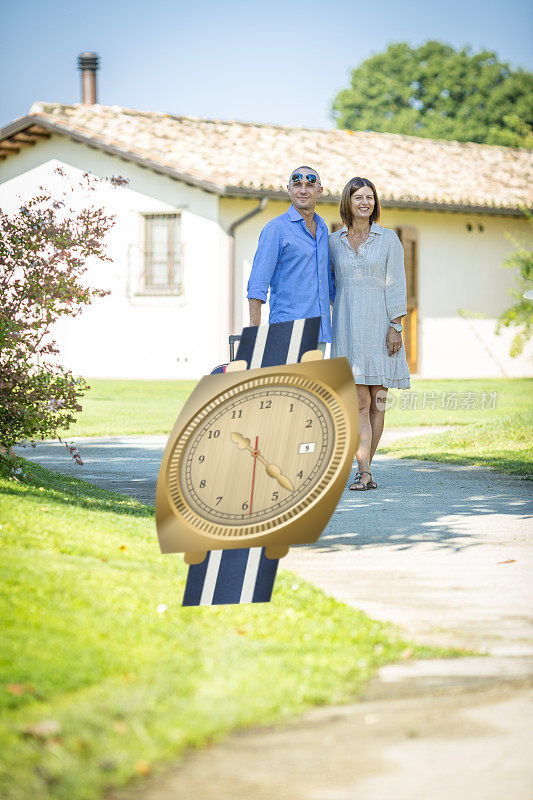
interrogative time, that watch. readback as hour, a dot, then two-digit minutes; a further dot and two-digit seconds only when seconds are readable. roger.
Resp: 10.22.29
